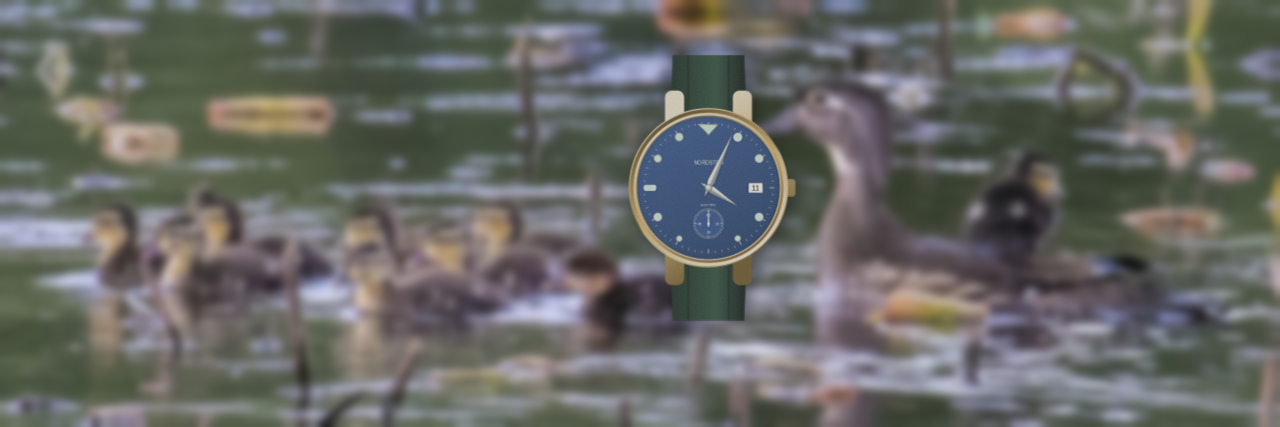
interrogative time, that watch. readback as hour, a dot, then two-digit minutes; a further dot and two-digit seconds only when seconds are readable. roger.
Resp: 4.04
